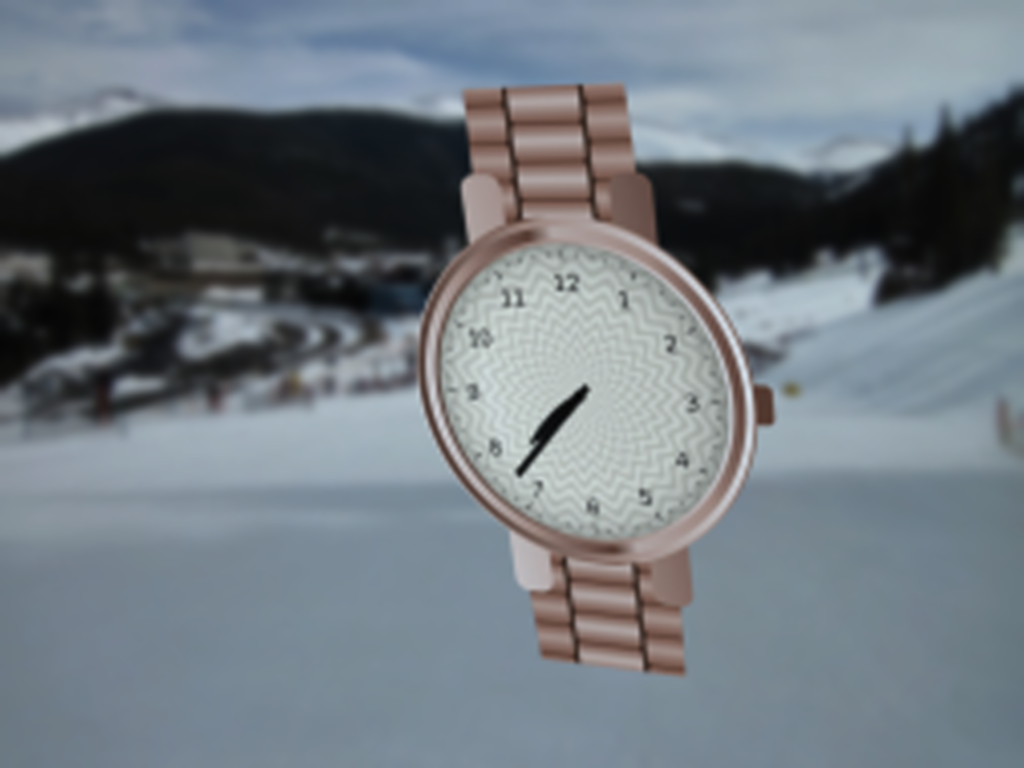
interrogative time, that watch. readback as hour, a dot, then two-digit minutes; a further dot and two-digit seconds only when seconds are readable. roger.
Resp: 7.37
